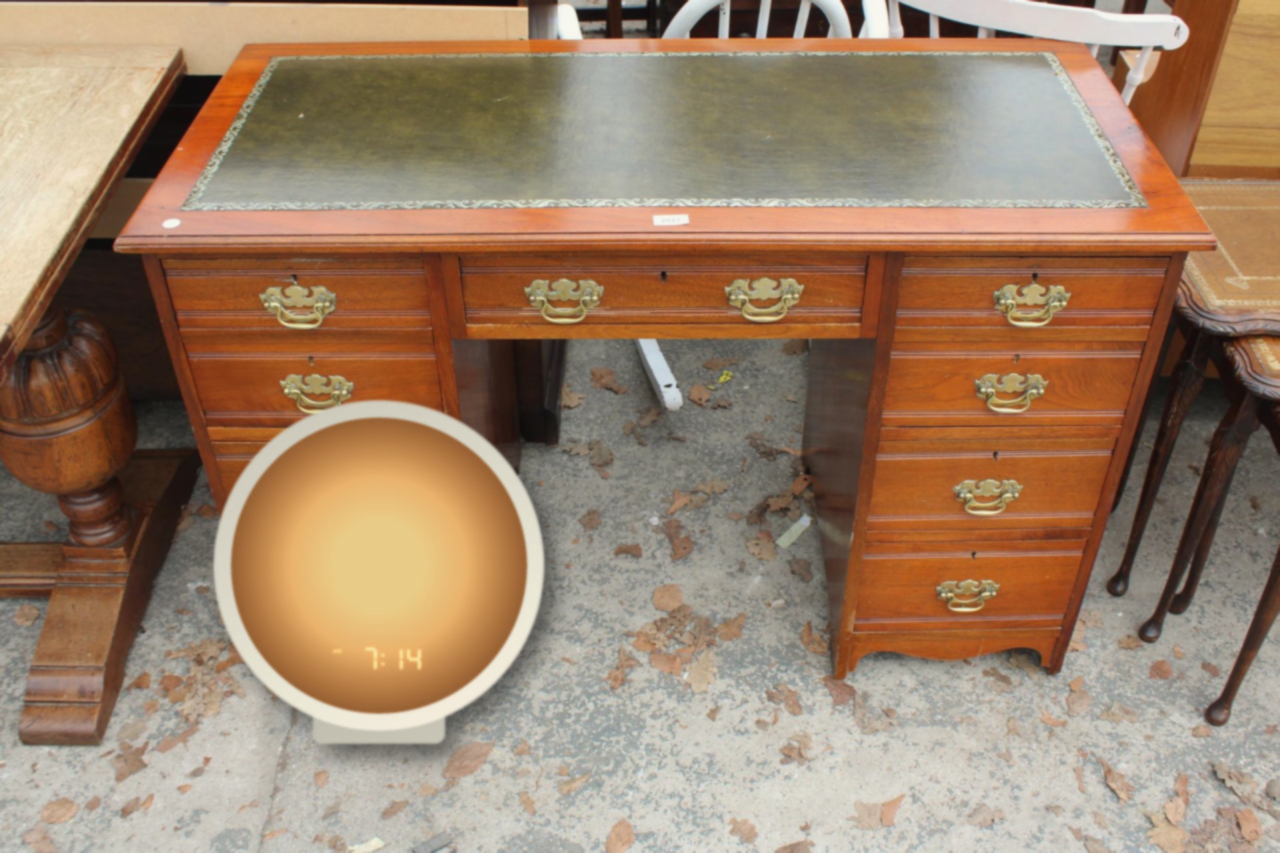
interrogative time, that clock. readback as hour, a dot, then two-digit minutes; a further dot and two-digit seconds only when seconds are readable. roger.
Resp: 7.14
